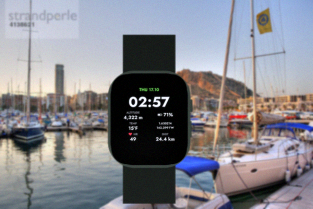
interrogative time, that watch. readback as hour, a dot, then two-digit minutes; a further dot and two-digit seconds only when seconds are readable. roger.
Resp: 2.57
